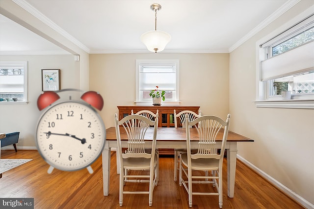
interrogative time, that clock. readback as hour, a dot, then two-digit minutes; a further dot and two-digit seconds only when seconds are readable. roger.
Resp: 3.46
